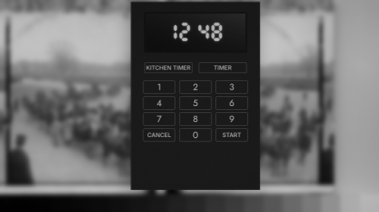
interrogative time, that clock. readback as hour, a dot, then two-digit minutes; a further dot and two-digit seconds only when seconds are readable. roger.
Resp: 12.48
